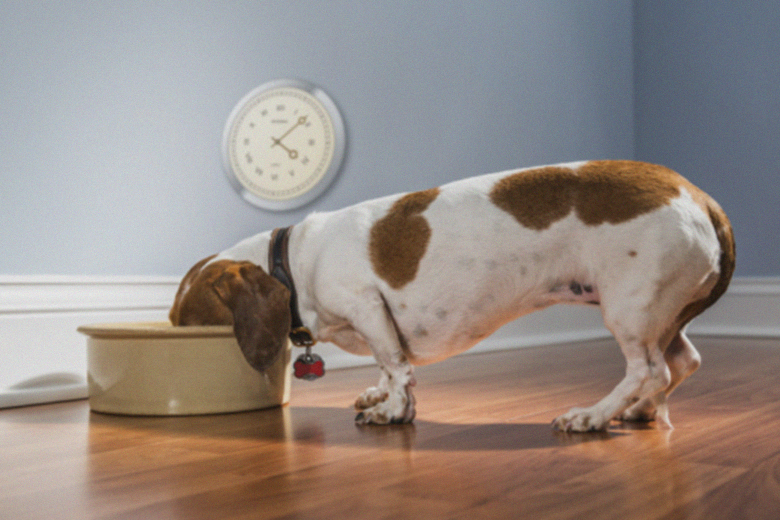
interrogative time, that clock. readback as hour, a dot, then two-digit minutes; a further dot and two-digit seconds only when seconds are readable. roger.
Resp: 4.08
